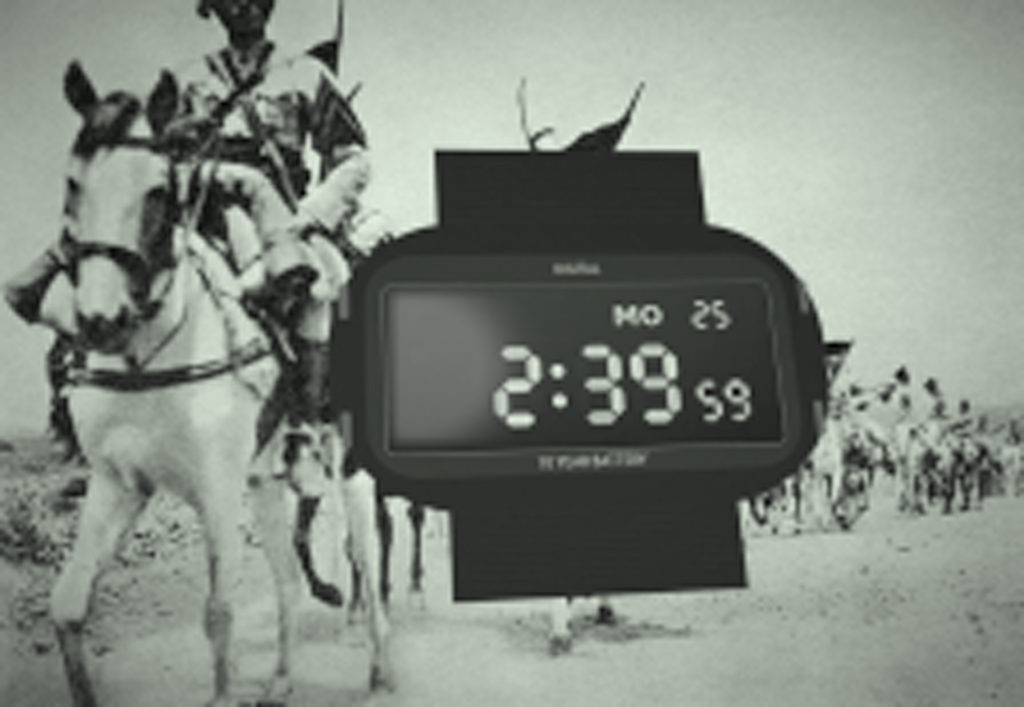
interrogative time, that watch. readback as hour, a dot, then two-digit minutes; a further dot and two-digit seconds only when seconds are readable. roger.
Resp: 2.39.59
